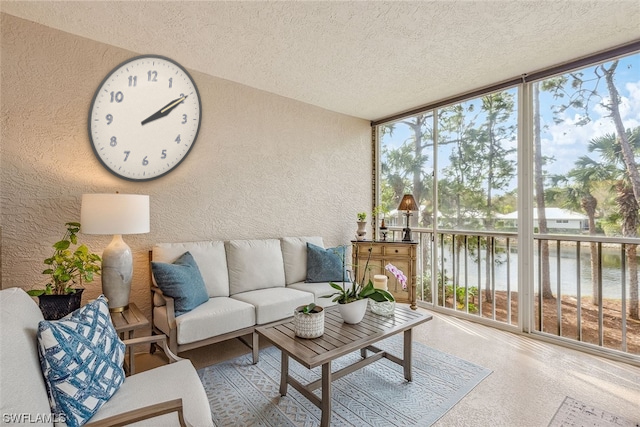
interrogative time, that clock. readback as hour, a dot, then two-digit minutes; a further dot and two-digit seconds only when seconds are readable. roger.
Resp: 2.10
